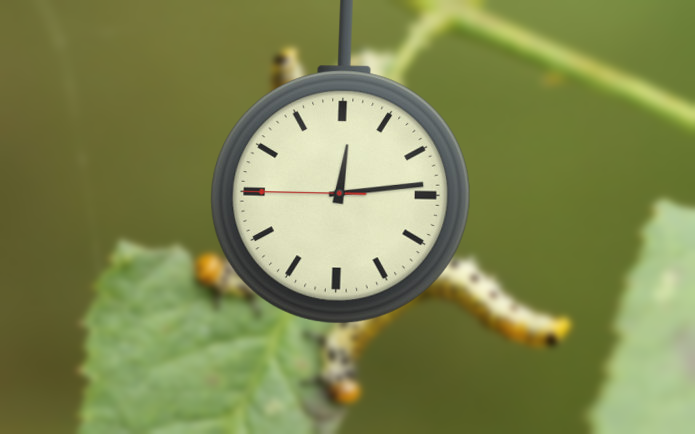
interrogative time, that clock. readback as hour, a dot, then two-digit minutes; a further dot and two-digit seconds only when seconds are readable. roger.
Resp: 12.13.45
